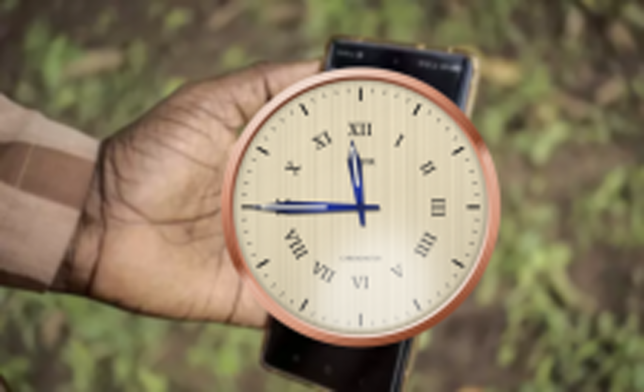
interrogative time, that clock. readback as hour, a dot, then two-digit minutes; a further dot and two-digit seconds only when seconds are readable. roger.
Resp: 11.45
